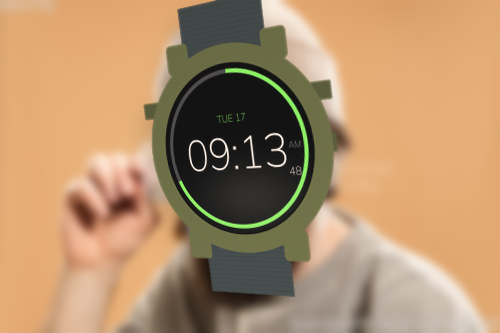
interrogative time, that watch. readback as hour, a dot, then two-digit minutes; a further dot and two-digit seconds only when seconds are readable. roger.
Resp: 9.13.48
